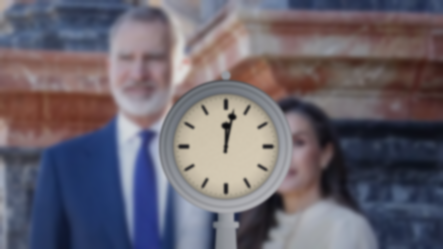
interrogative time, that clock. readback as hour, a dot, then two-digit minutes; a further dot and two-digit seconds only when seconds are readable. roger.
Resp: 12.02
